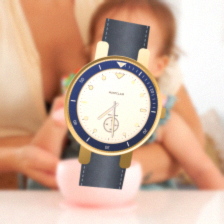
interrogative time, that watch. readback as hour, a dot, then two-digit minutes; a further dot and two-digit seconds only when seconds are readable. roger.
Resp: 7.29
